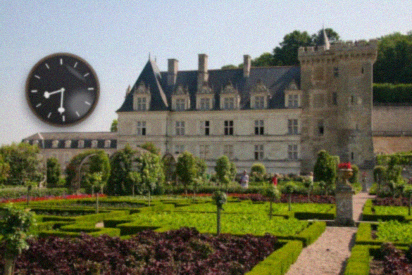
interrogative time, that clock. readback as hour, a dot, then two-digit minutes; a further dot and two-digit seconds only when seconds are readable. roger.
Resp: 8.31
